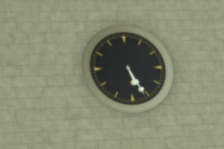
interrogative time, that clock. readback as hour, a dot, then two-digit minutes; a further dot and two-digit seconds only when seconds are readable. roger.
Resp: 5.26
